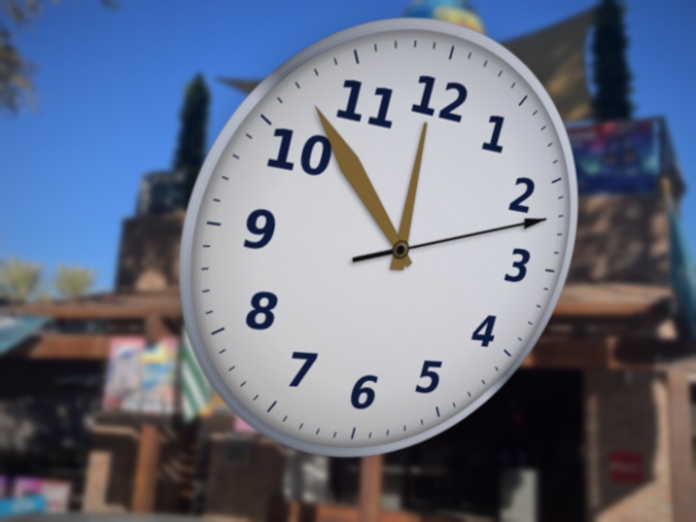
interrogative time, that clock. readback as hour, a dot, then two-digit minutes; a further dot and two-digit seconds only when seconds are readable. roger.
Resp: 11.52.12
